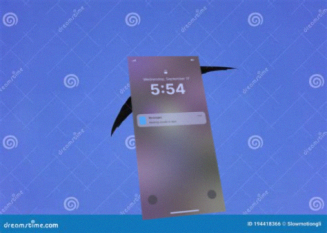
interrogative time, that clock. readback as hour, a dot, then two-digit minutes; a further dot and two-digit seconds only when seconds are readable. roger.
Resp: 5.54
